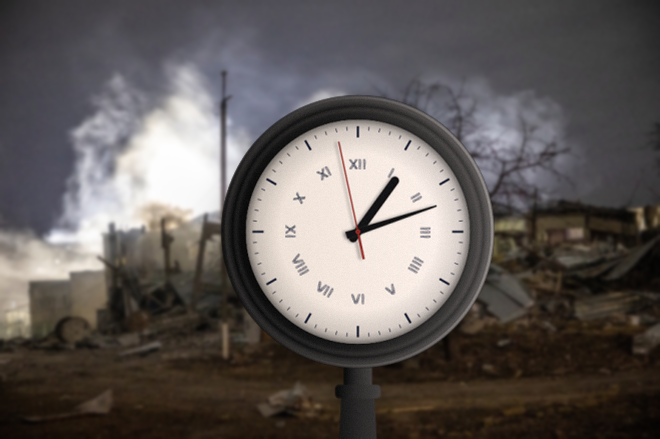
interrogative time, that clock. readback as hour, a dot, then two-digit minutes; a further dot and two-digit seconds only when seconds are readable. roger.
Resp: 1.11.58
